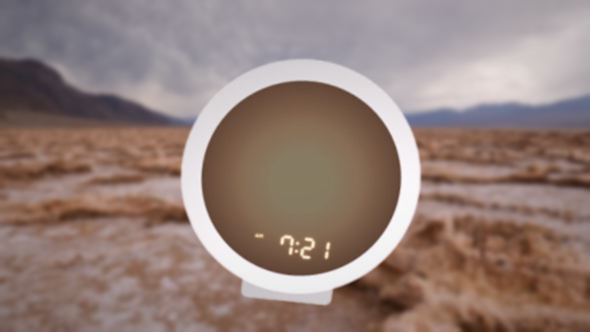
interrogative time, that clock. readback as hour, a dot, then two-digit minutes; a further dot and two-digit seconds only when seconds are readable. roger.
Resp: 7.21
